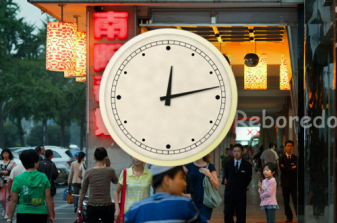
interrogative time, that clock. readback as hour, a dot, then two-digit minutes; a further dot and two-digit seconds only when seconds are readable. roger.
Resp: 12.13
